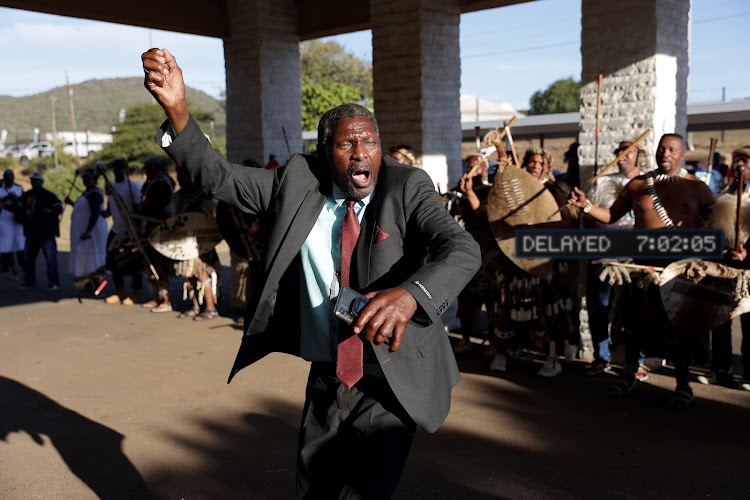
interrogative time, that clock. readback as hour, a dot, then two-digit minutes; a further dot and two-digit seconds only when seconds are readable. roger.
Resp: 7.02.05
